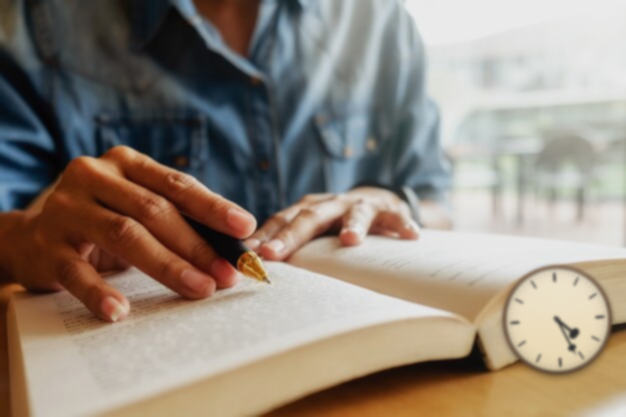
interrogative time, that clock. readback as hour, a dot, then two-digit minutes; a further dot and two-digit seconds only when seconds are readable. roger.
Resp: 4.26
